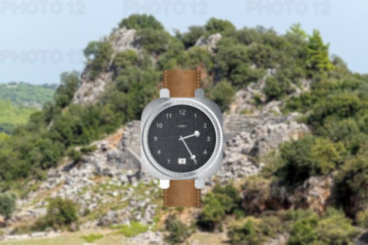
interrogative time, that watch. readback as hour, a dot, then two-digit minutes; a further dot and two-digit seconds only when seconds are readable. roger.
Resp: 2.25
